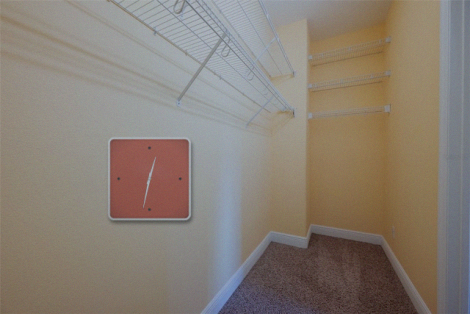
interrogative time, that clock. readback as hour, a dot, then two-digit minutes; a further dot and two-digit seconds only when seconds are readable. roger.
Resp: 12.32
